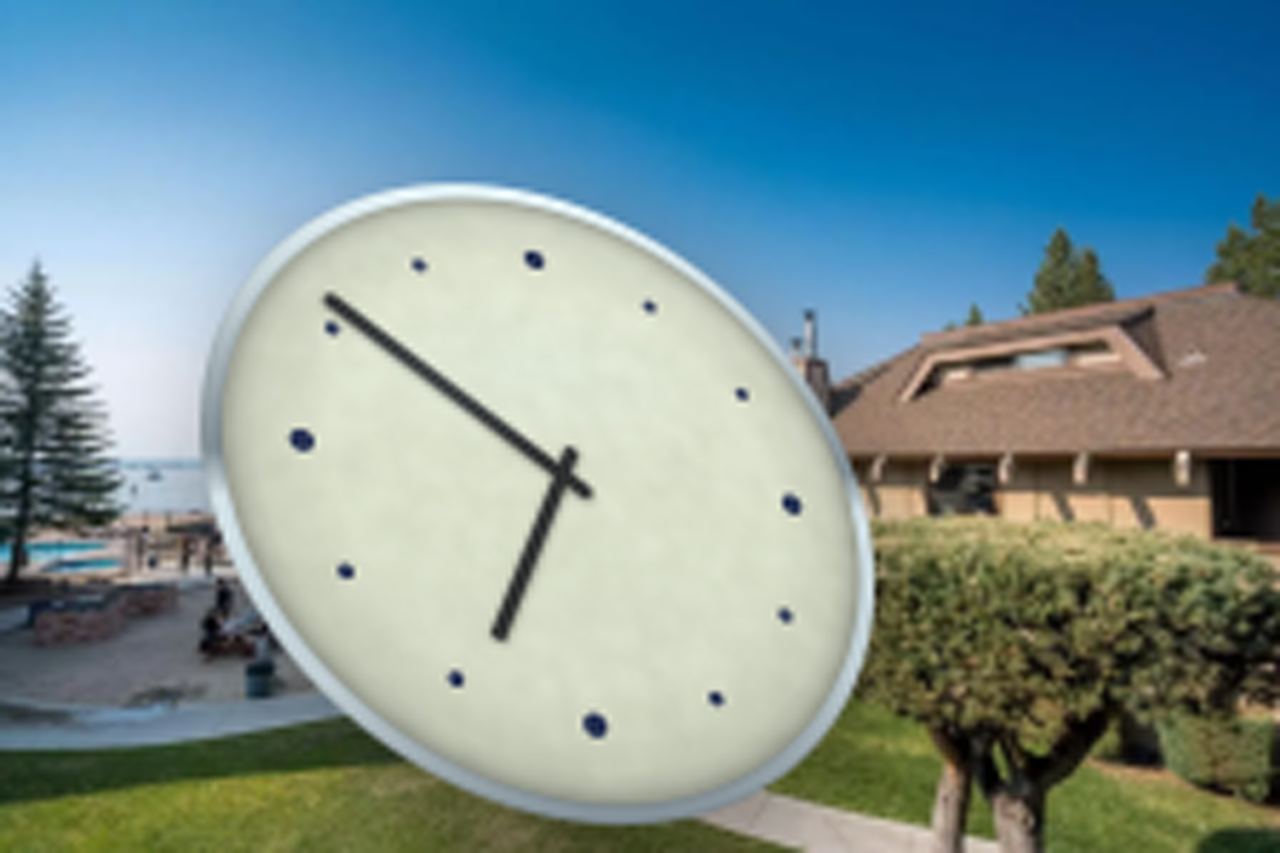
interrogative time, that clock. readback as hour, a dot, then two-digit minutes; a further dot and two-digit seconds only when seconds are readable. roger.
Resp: 6.51
